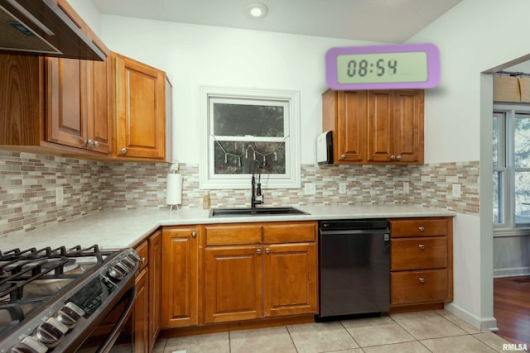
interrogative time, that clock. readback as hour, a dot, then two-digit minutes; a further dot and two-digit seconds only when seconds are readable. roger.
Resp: 8.54
